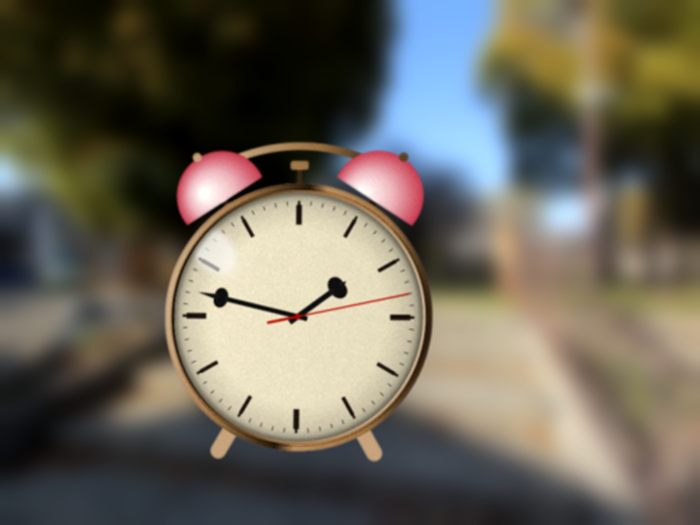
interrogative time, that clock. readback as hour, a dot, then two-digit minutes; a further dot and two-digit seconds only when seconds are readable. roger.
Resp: 1.47.13
